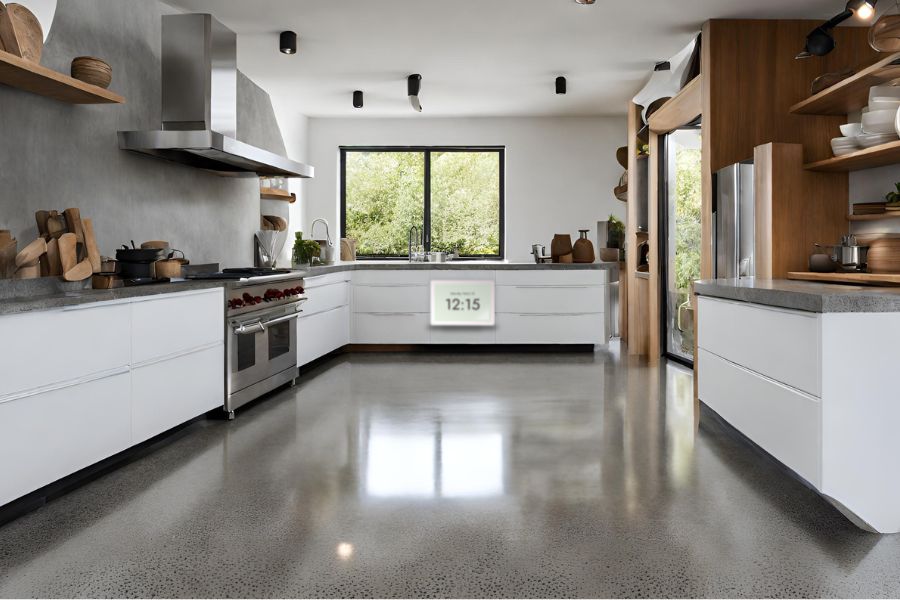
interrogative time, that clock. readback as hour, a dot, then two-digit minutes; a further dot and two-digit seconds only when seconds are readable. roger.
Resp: 12.15
